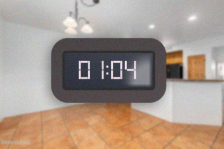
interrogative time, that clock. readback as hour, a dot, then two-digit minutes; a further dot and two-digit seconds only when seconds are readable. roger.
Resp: 1.04
